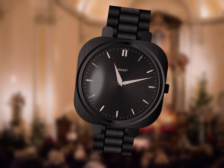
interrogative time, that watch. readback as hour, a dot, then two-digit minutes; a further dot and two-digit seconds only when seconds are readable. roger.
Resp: 11.12
